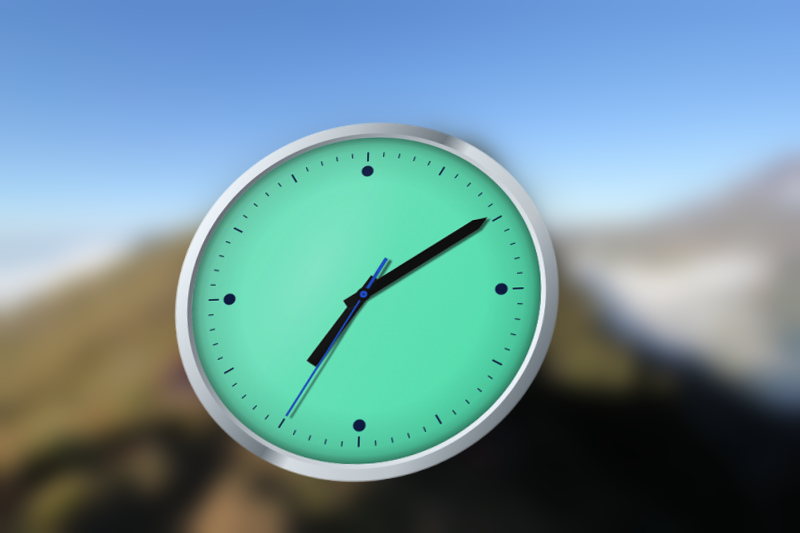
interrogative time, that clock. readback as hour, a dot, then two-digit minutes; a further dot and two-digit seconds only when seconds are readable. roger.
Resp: 7.09.35
